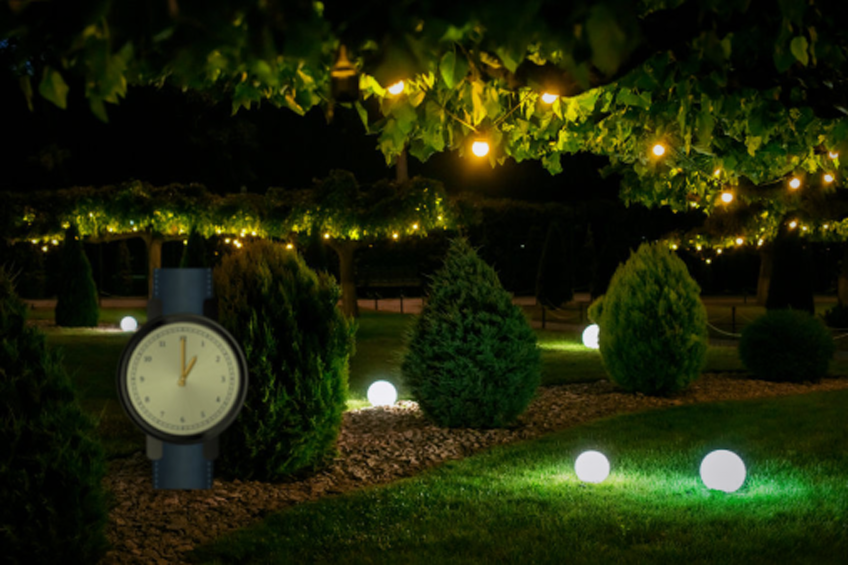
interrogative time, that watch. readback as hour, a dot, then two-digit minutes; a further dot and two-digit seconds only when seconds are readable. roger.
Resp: 1.00
